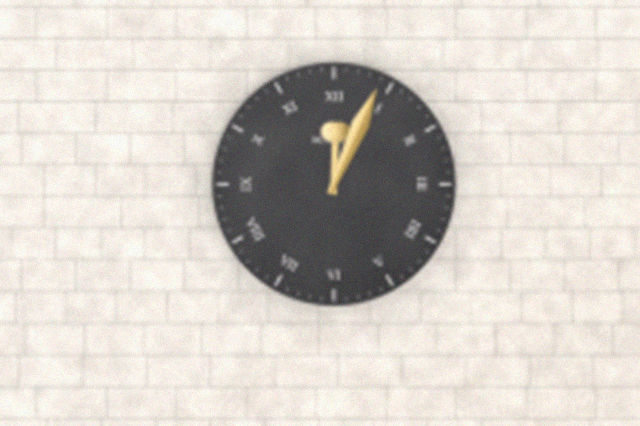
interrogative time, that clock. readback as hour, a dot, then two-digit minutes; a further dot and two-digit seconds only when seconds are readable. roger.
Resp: 12.04
